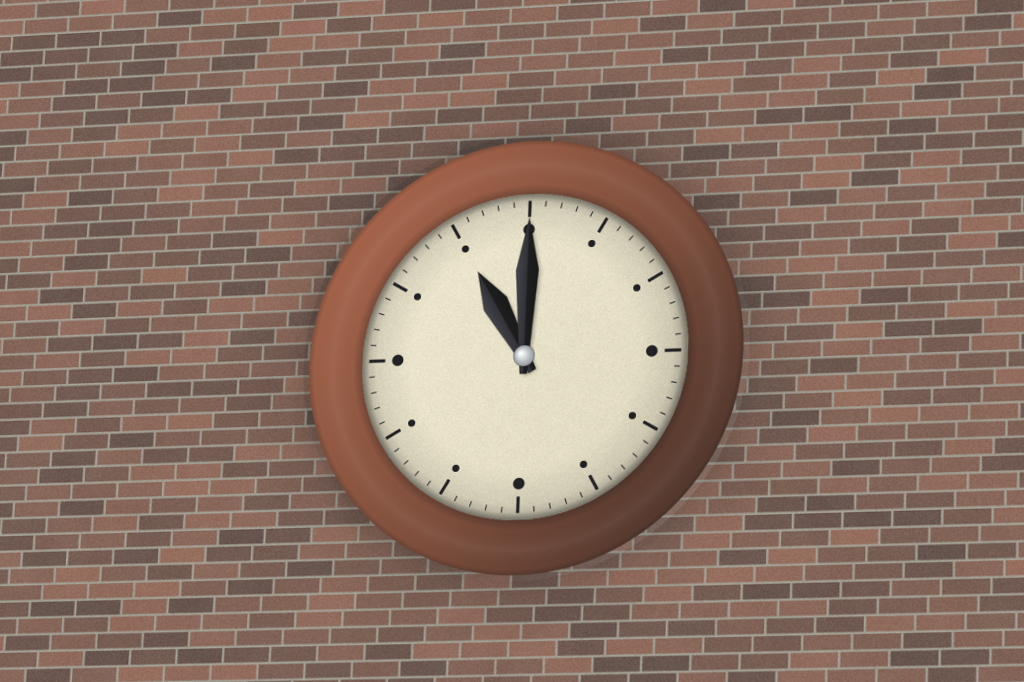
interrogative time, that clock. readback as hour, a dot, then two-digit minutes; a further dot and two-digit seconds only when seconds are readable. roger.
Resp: 11.00
